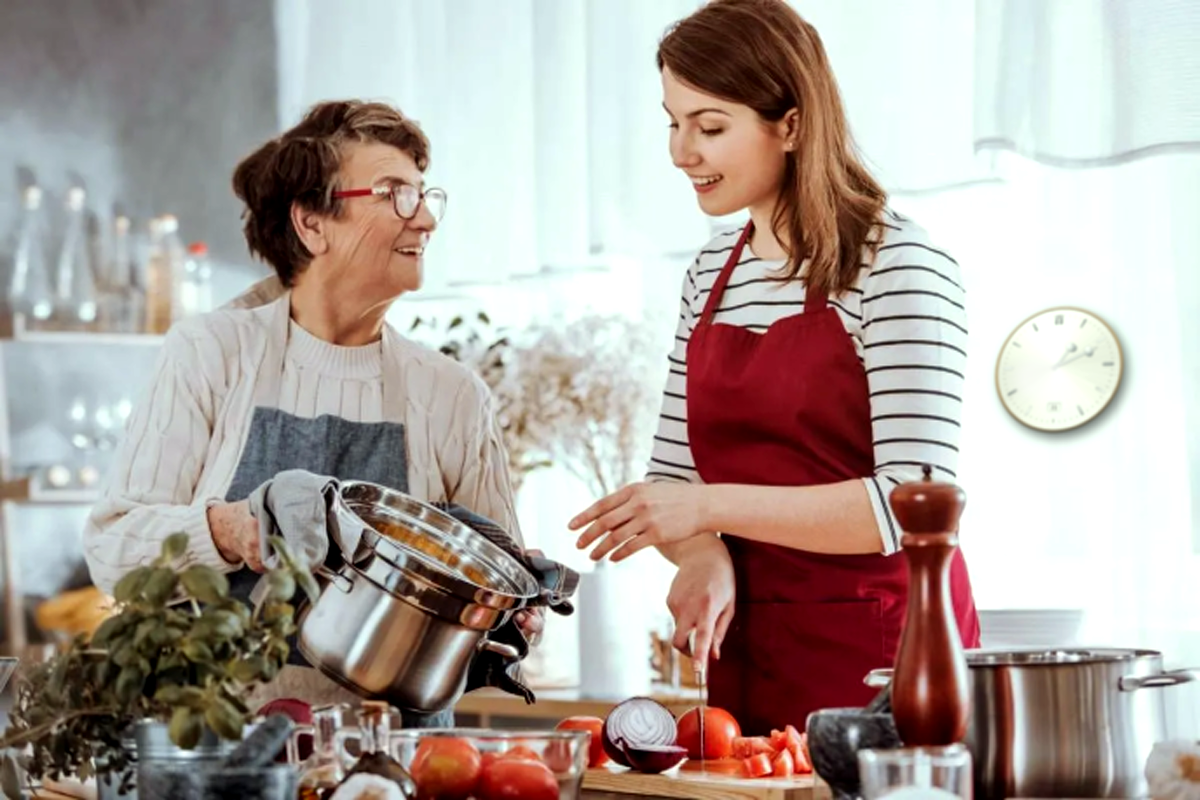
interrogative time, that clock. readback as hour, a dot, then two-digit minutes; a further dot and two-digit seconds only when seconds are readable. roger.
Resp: 1.11
